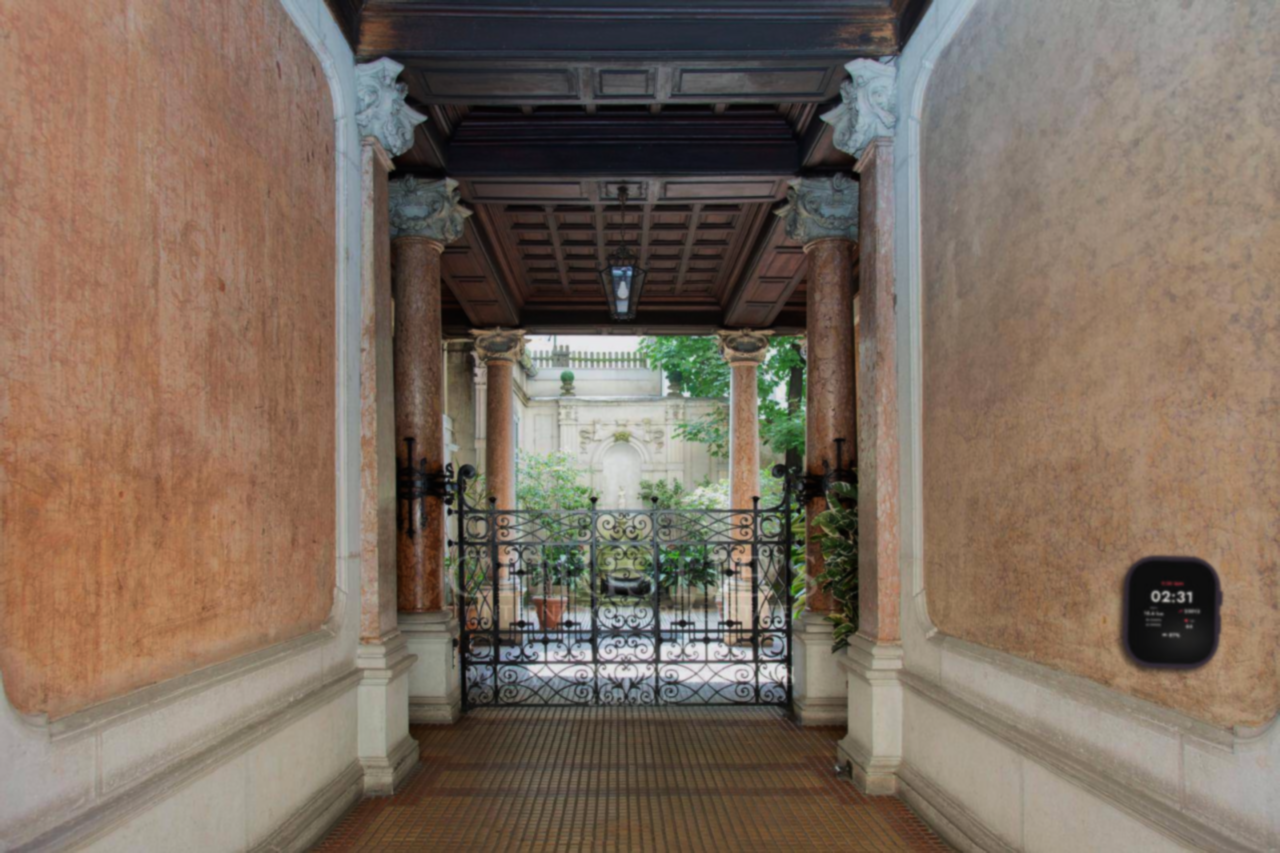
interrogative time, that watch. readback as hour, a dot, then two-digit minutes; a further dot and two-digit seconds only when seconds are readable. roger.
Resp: 2.31
